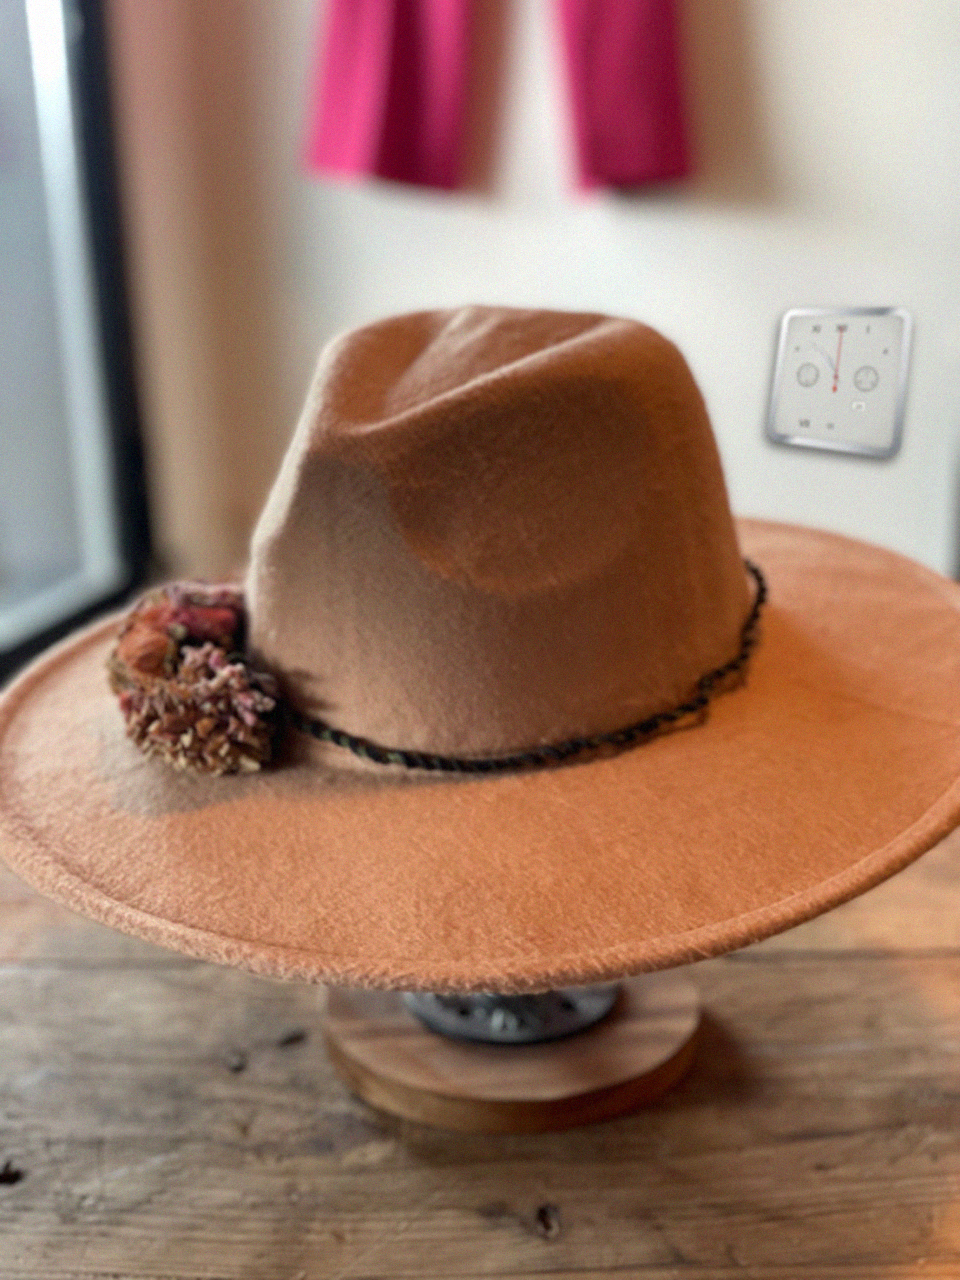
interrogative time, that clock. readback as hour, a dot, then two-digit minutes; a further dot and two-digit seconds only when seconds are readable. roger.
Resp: 10.53
